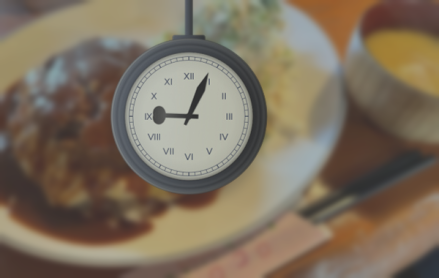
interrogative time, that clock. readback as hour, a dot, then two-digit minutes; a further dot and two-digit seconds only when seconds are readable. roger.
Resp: 9.04
